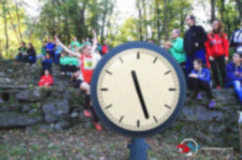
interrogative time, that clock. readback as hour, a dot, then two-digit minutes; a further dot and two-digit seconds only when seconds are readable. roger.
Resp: 11.27
